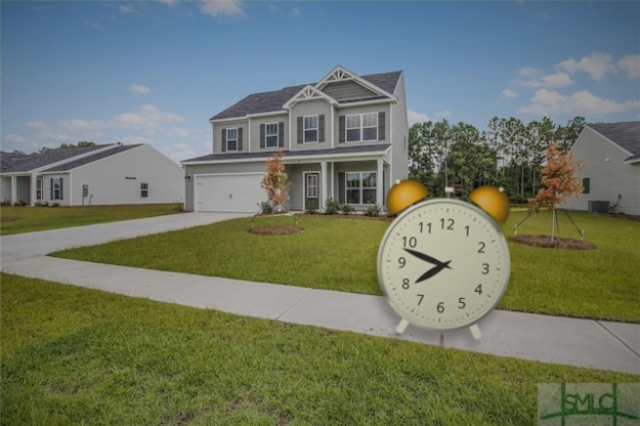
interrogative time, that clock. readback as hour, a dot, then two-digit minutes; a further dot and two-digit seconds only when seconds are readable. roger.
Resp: 7.48
